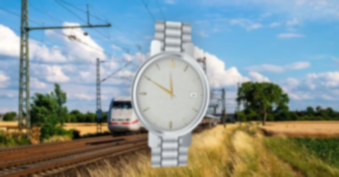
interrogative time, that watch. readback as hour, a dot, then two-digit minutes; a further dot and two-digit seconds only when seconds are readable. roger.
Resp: 11.50
